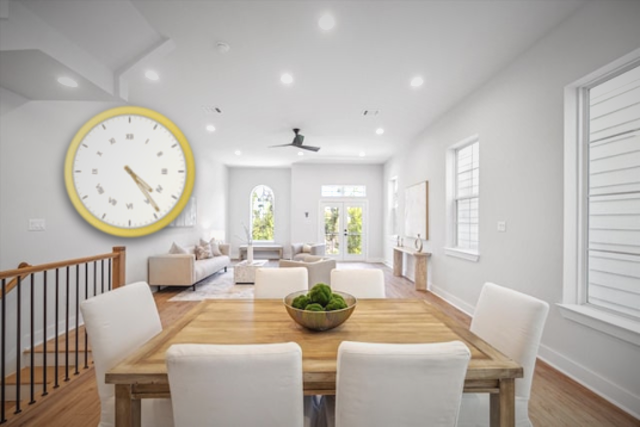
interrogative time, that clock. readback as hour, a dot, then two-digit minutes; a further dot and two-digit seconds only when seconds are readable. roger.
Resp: 4.24
